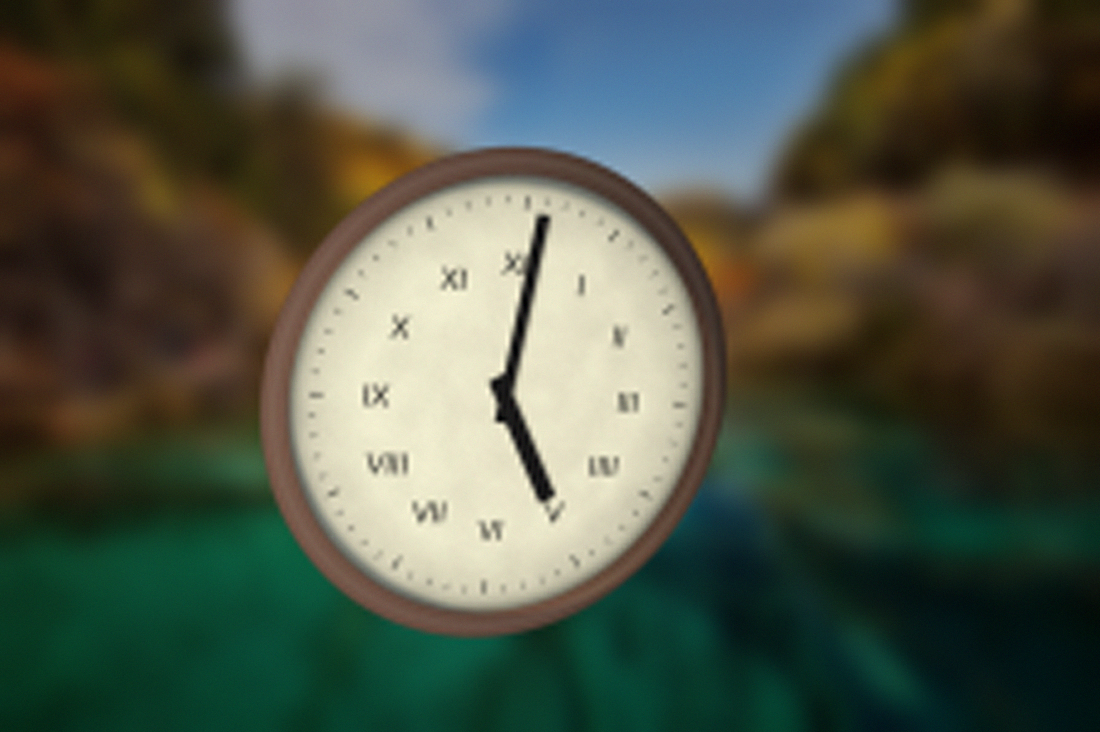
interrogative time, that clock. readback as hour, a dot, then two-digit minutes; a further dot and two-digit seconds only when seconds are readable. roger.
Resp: 5.01
